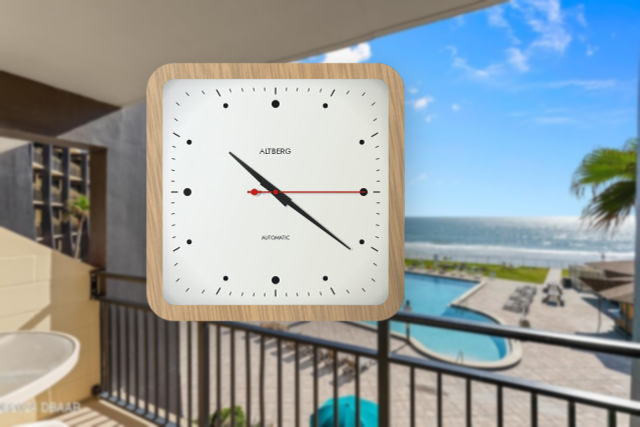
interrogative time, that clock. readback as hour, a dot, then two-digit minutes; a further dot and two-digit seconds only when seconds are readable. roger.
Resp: 10.21.15
